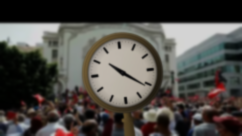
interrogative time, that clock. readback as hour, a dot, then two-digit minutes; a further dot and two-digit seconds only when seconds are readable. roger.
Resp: 10.21
